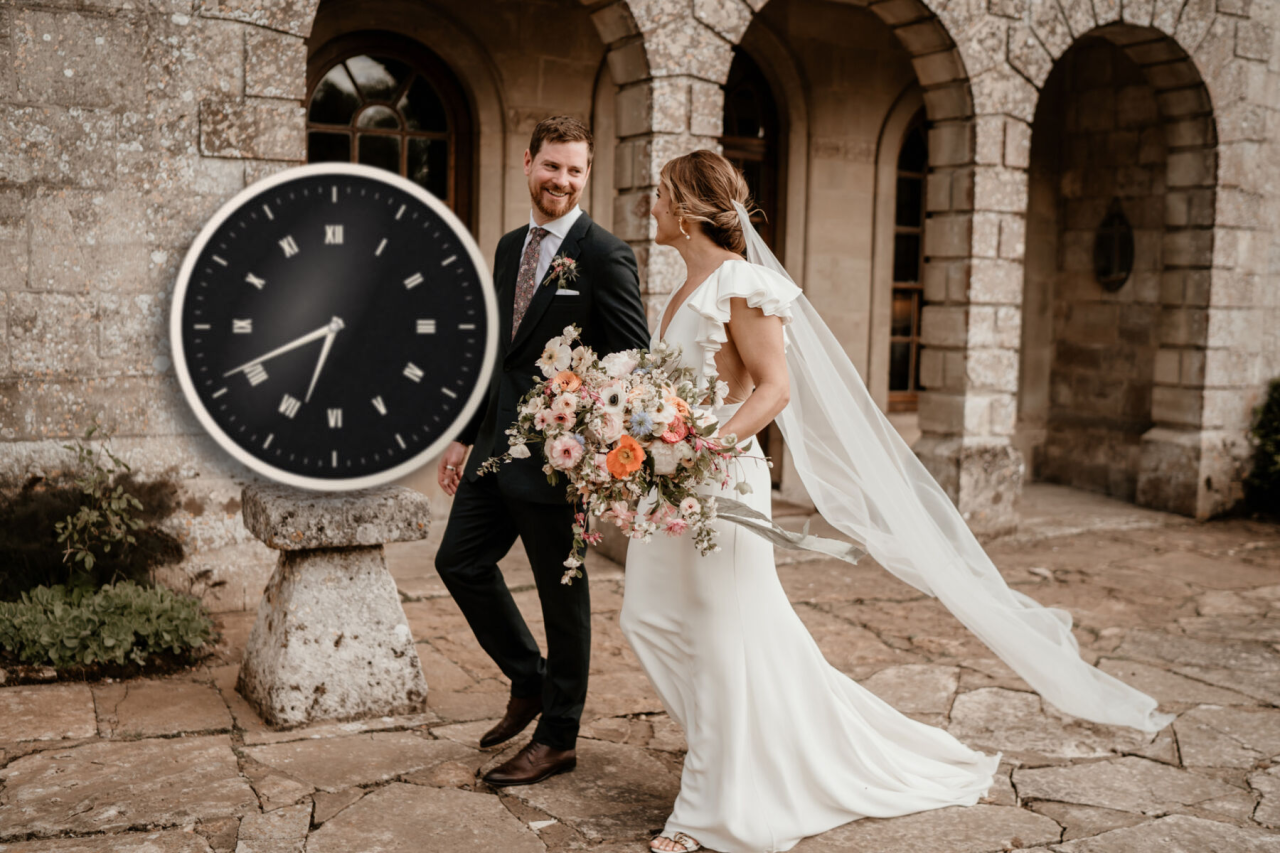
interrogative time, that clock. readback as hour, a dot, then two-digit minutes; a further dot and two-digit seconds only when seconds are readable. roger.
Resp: 6.41
